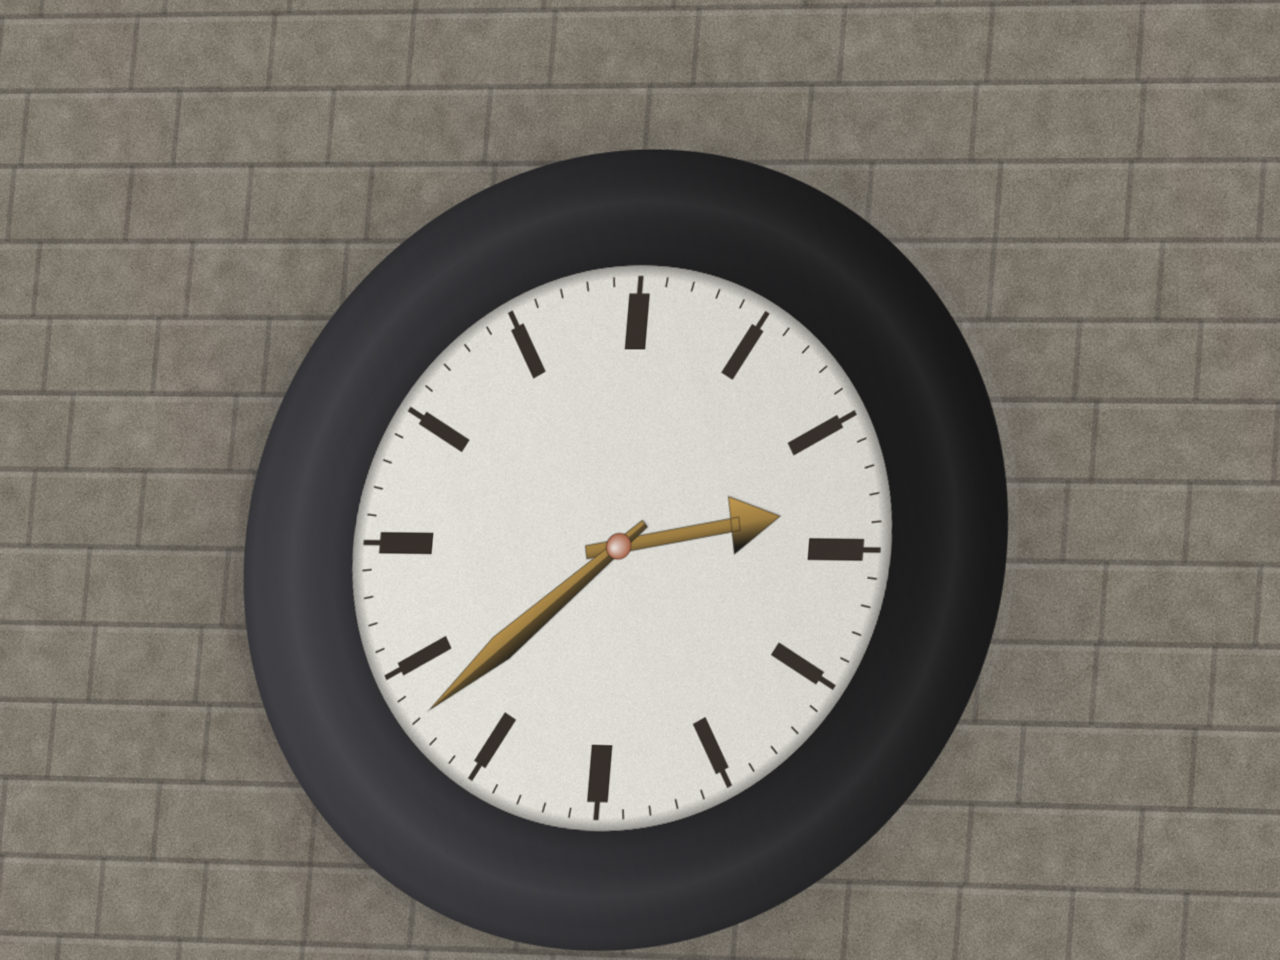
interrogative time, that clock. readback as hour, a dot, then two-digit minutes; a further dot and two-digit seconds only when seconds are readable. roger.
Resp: 2.38
